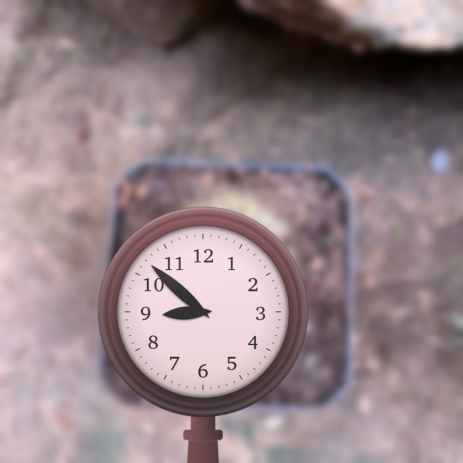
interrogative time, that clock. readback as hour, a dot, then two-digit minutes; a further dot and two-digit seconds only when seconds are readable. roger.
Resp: 8.52
